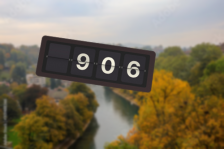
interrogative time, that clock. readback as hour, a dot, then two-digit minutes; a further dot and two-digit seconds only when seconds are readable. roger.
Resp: 9.06
